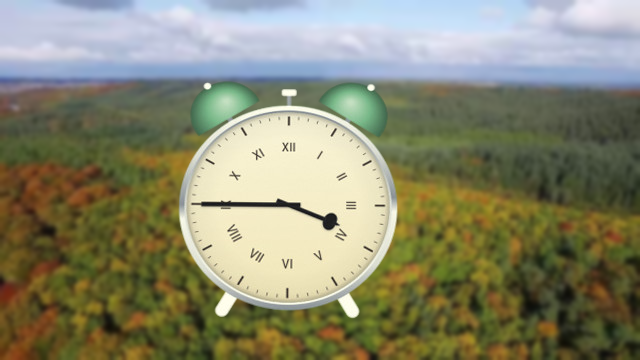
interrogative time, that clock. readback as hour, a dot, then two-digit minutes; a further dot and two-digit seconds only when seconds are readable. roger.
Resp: 3.45
